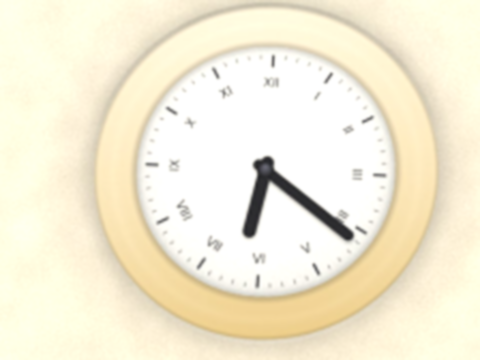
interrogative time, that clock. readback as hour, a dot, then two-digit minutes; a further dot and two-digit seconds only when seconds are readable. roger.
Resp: 6.21
